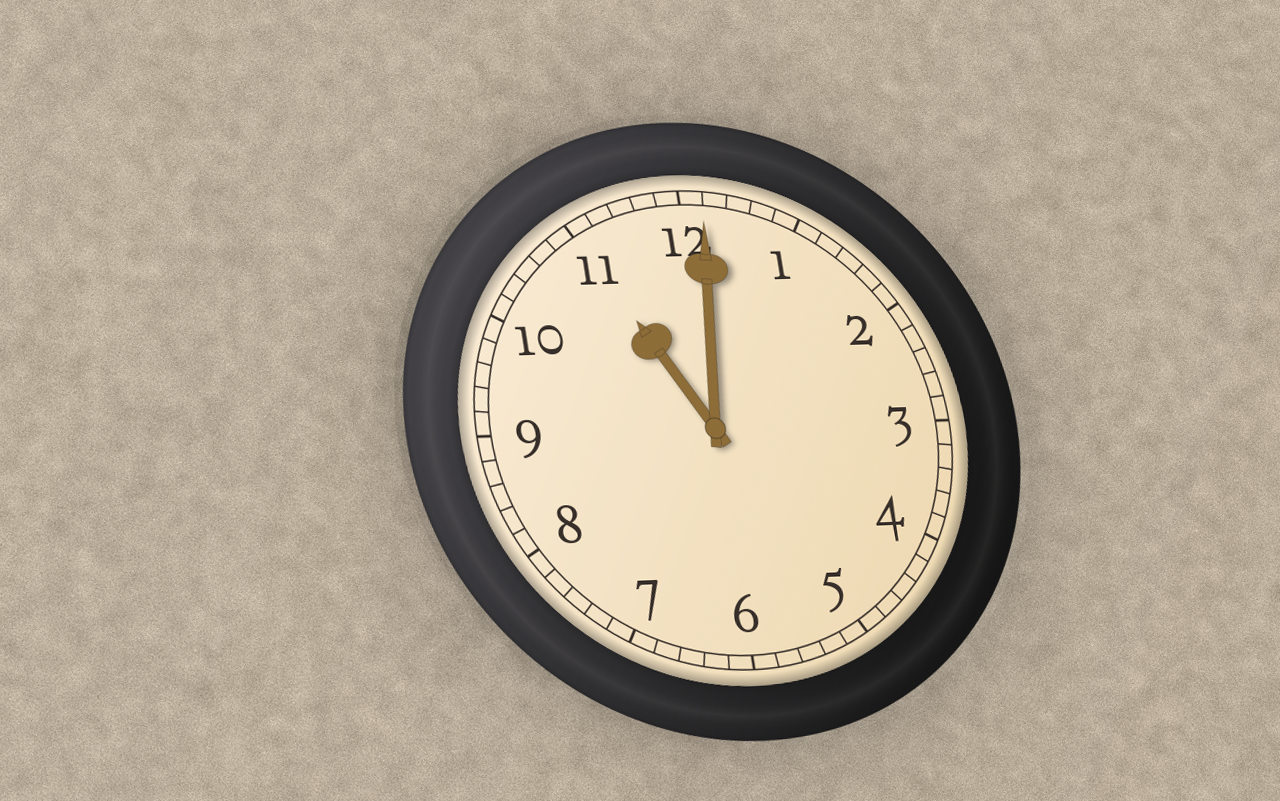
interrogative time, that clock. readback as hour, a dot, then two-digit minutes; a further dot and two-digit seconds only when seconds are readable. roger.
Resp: 11.01
